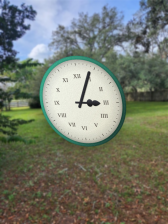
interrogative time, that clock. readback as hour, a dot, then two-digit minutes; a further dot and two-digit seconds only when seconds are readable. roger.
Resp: 3.04
